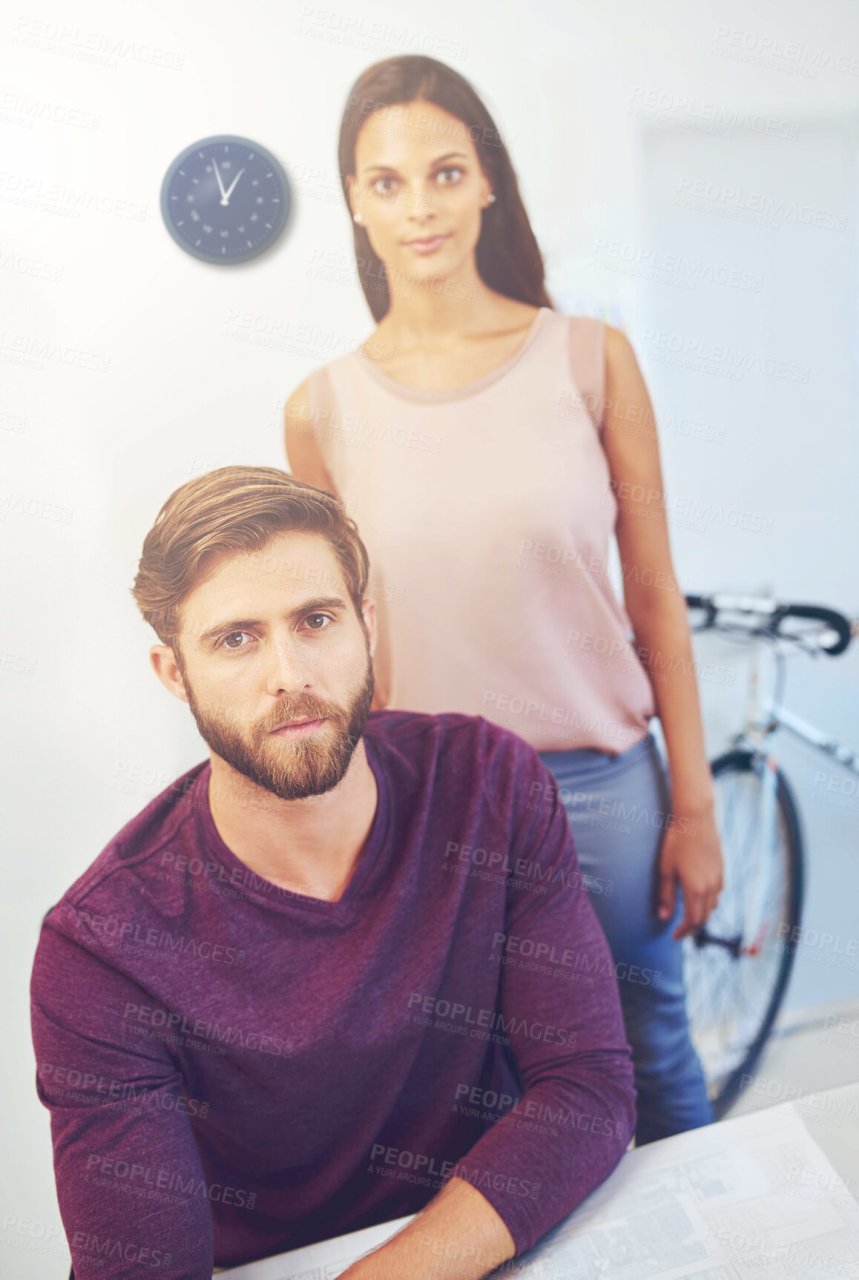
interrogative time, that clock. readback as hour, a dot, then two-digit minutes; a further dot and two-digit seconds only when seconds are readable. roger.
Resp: 12.57
